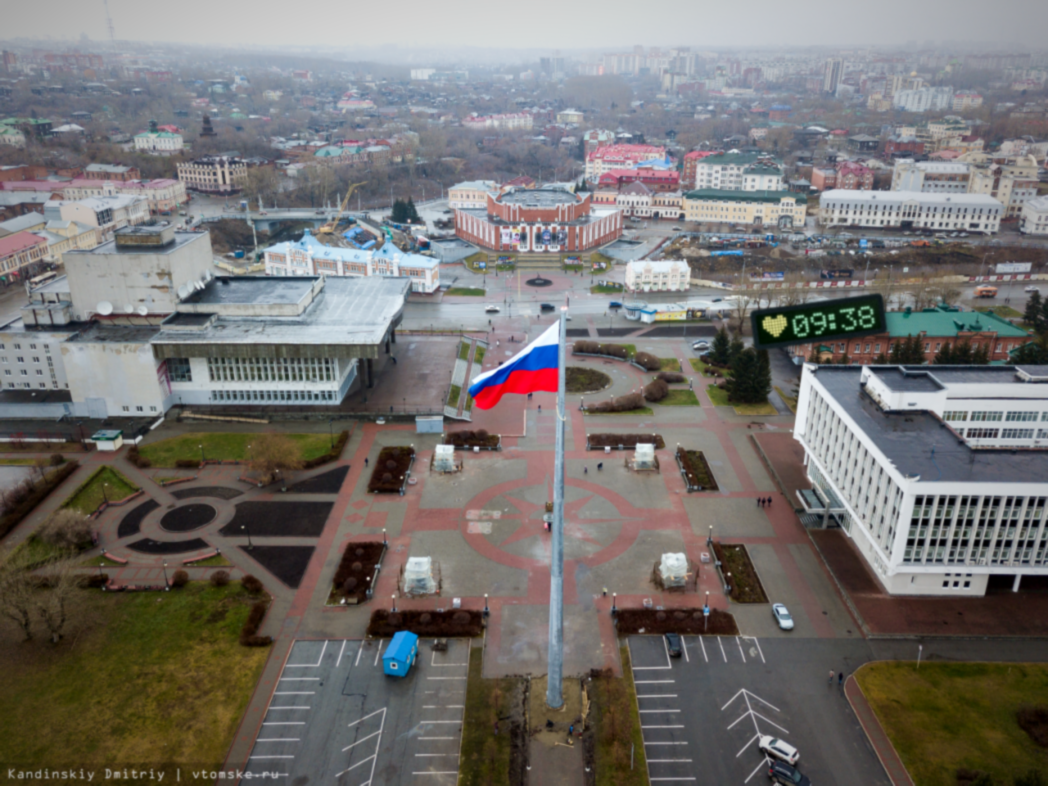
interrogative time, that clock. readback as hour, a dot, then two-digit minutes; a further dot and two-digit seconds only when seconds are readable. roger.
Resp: 9.38
